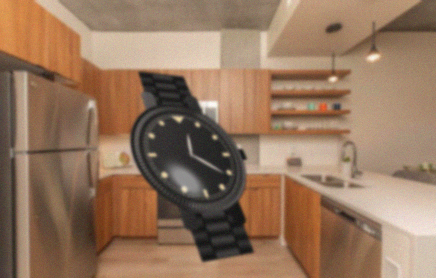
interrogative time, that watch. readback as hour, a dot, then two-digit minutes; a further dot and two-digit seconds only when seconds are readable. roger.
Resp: 12.21
